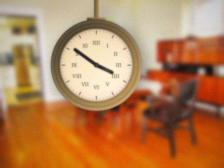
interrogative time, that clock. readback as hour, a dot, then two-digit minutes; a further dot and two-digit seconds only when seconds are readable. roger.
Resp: 3.51
